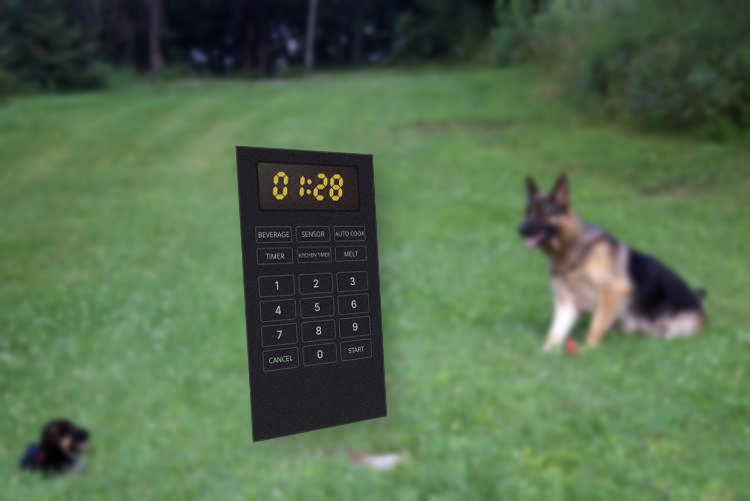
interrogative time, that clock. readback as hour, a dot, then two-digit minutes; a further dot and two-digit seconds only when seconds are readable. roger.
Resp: 1.28
